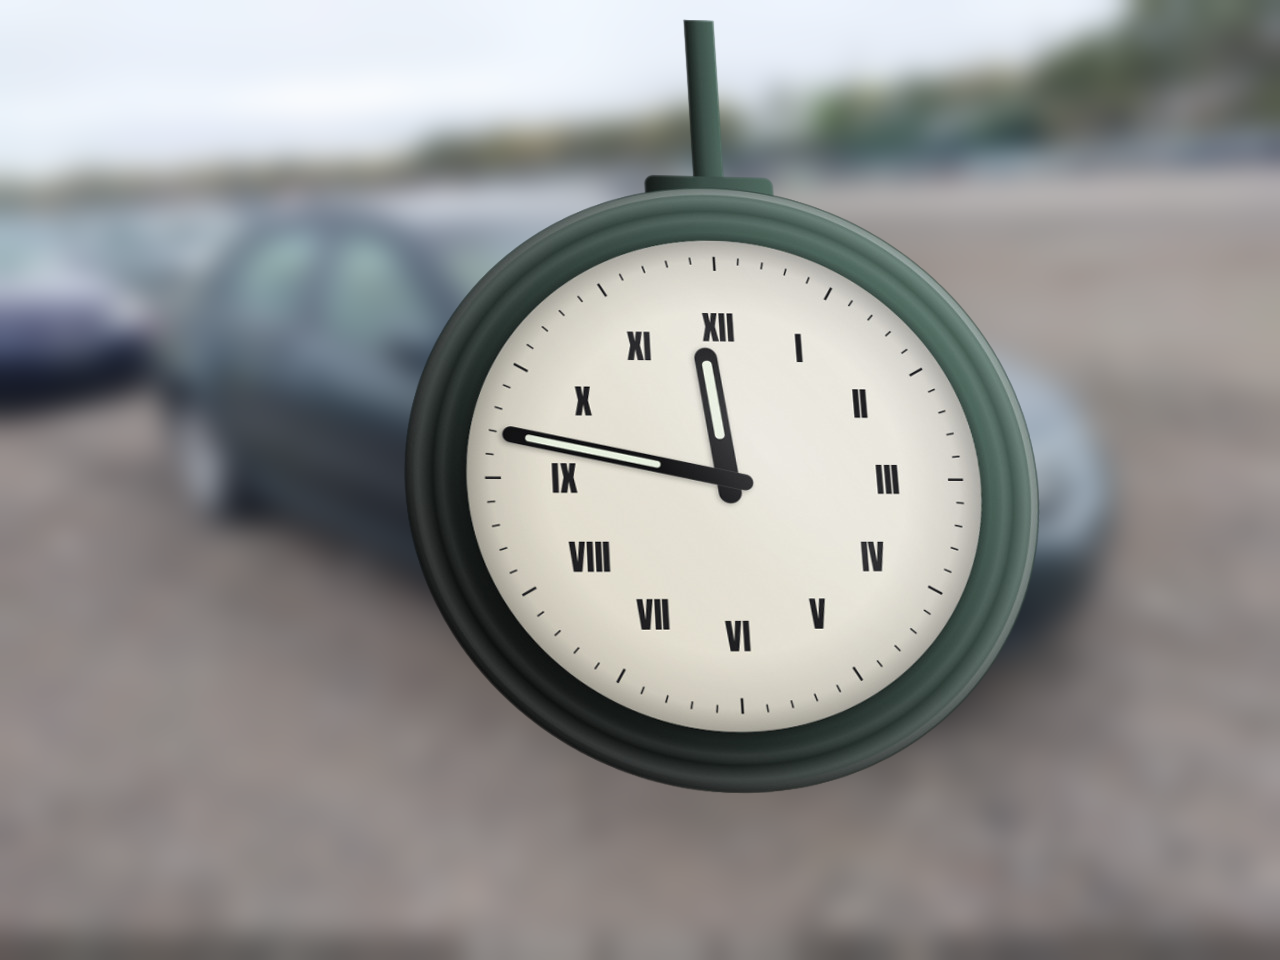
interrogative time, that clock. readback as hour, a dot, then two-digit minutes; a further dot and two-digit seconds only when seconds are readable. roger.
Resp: 11.47
